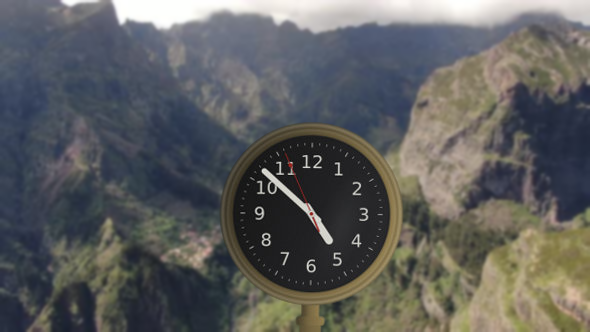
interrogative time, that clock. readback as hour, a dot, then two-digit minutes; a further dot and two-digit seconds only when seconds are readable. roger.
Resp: 4.51.56
